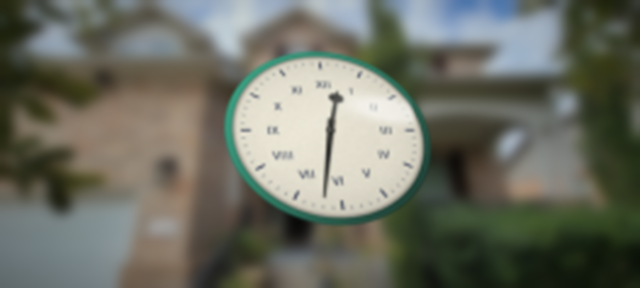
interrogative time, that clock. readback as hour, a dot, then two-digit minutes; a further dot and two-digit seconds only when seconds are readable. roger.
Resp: 12.32
